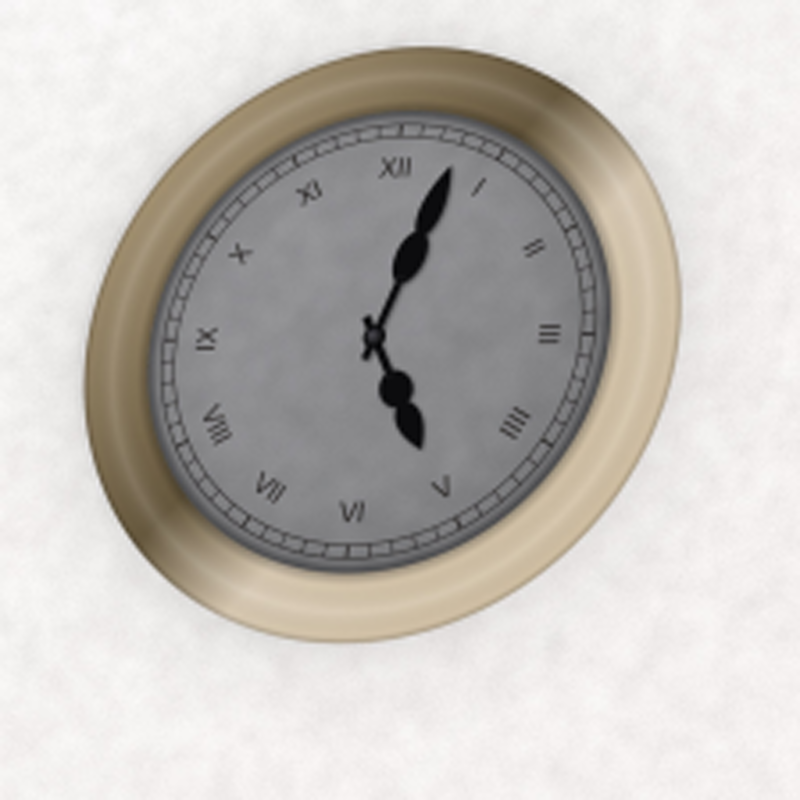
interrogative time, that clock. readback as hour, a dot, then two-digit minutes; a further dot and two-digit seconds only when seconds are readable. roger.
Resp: 5.03
